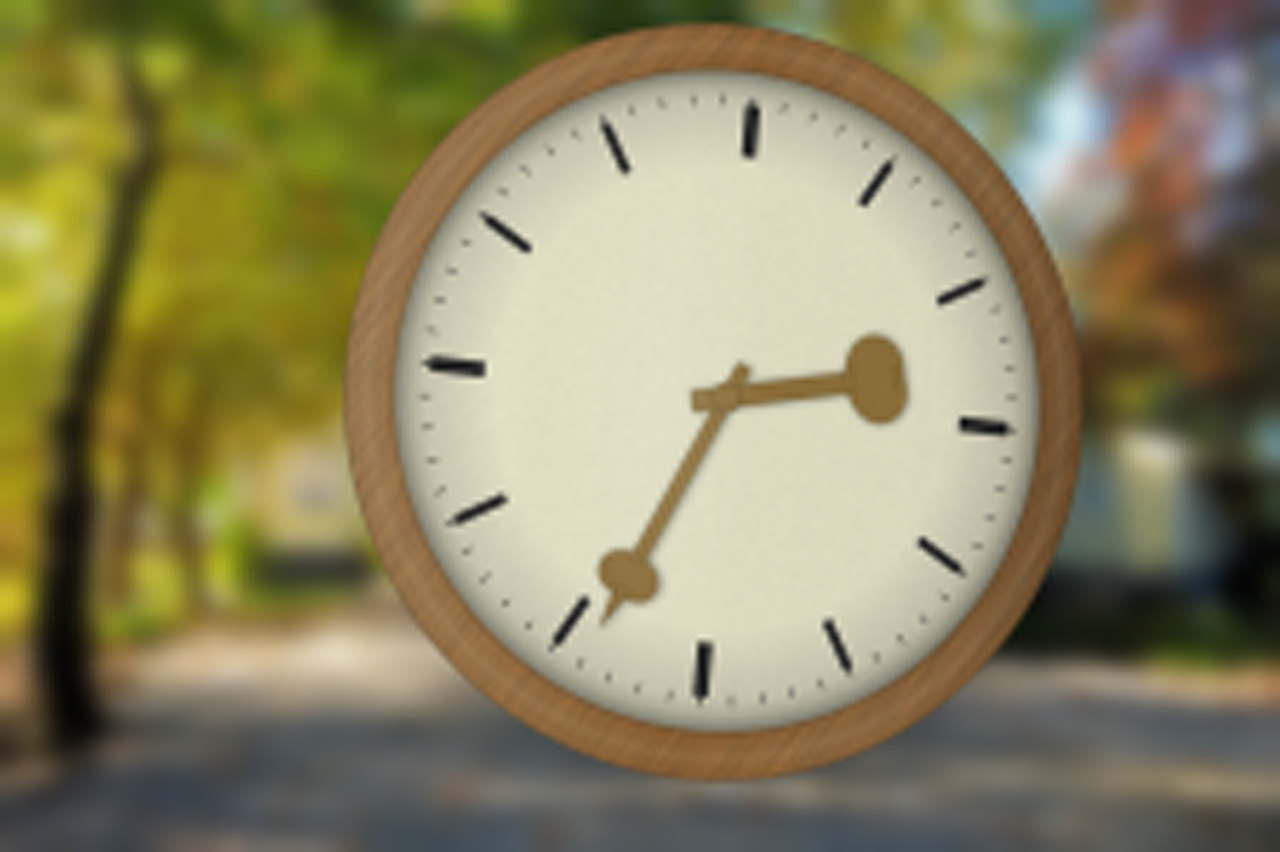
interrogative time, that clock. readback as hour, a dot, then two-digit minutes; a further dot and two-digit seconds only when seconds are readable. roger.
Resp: 2.34
